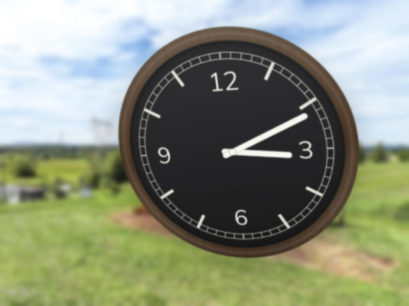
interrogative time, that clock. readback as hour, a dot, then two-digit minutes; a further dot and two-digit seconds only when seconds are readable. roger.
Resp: 3.11
